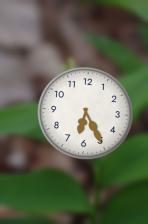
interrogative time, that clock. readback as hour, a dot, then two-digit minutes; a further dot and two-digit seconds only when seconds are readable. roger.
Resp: 6.25
